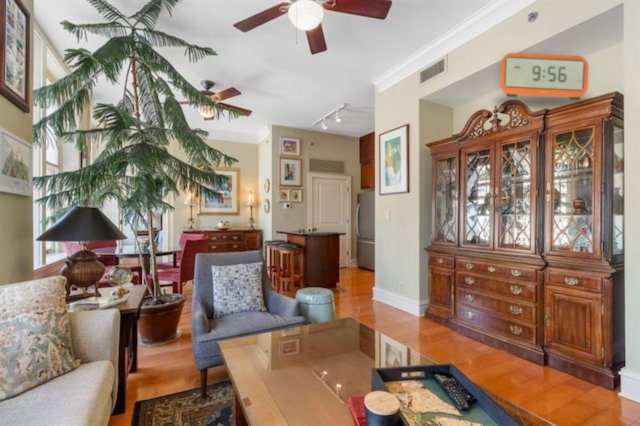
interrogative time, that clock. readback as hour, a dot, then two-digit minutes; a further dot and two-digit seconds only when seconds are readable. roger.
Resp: 9.56
